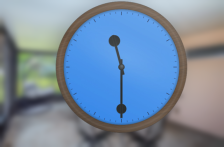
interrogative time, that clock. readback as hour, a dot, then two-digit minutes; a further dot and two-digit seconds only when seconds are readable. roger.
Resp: 11.30
